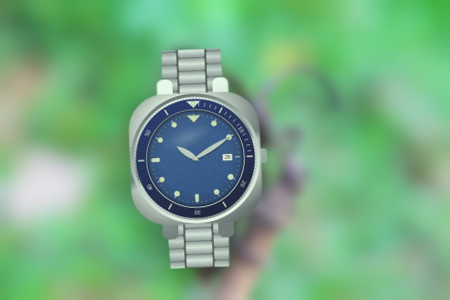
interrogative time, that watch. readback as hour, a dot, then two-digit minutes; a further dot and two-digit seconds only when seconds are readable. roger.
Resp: 10.10
